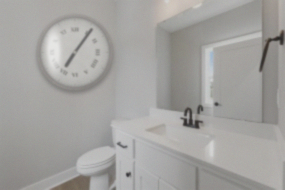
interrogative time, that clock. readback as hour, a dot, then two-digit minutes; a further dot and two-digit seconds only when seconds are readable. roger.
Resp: 7.06
